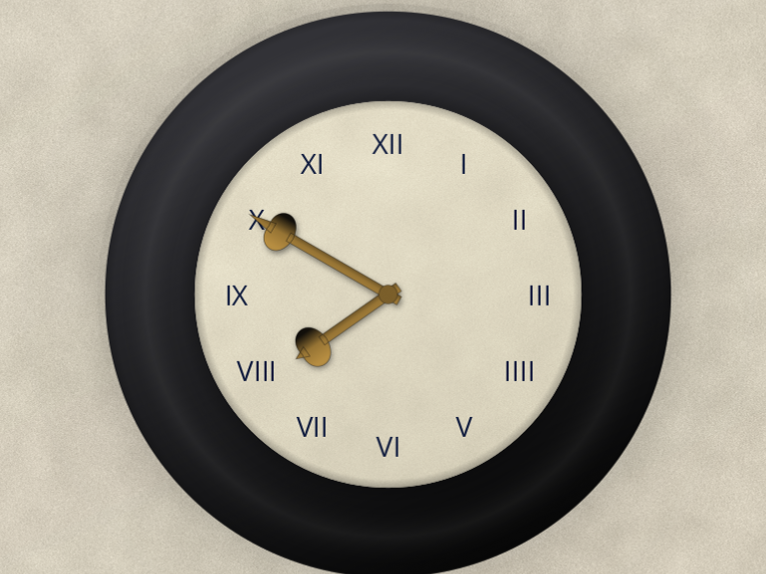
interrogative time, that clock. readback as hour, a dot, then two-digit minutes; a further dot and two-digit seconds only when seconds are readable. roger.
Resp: 7.50
